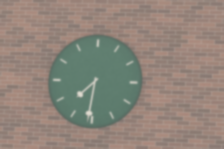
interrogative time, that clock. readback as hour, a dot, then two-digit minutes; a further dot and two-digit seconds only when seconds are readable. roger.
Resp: 7.31
